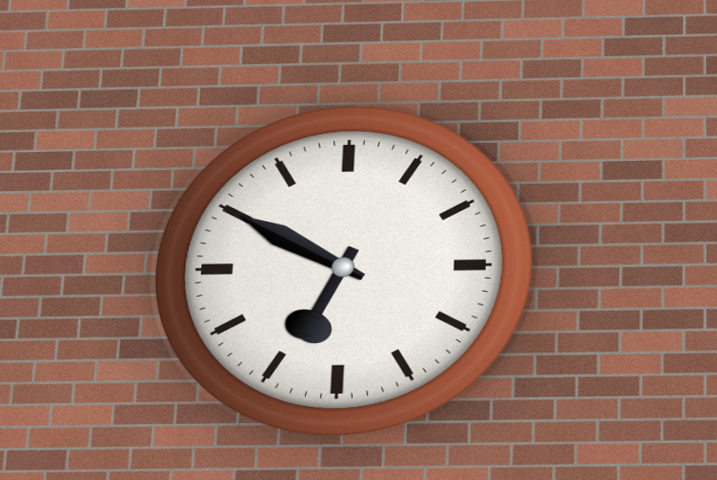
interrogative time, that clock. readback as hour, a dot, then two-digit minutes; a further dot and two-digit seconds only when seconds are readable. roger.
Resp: 6.50
